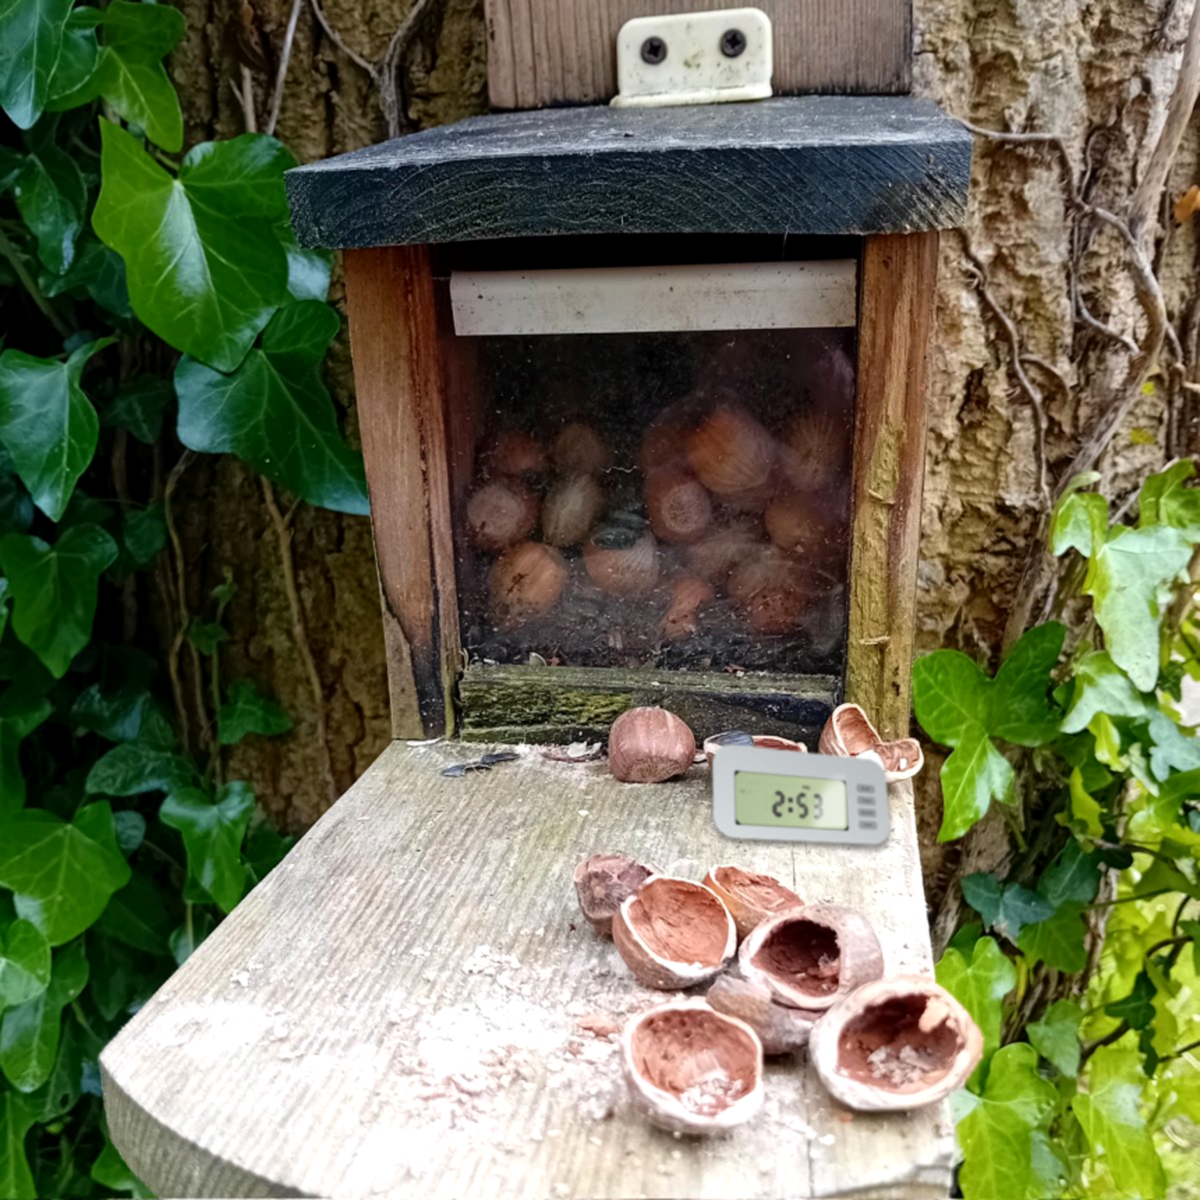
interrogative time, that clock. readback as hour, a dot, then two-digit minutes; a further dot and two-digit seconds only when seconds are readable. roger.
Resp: 2.53
